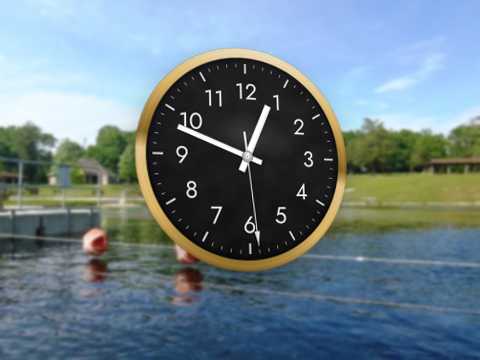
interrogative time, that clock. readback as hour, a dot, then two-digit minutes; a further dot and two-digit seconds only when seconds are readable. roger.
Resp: 12.48.29
